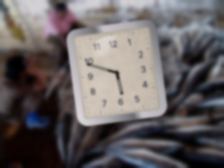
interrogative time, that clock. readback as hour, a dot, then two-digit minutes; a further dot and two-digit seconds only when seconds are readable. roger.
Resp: 5.49
